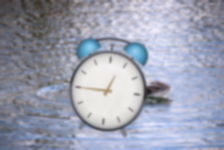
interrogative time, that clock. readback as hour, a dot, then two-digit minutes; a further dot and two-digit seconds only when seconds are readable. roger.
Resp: 12.45
